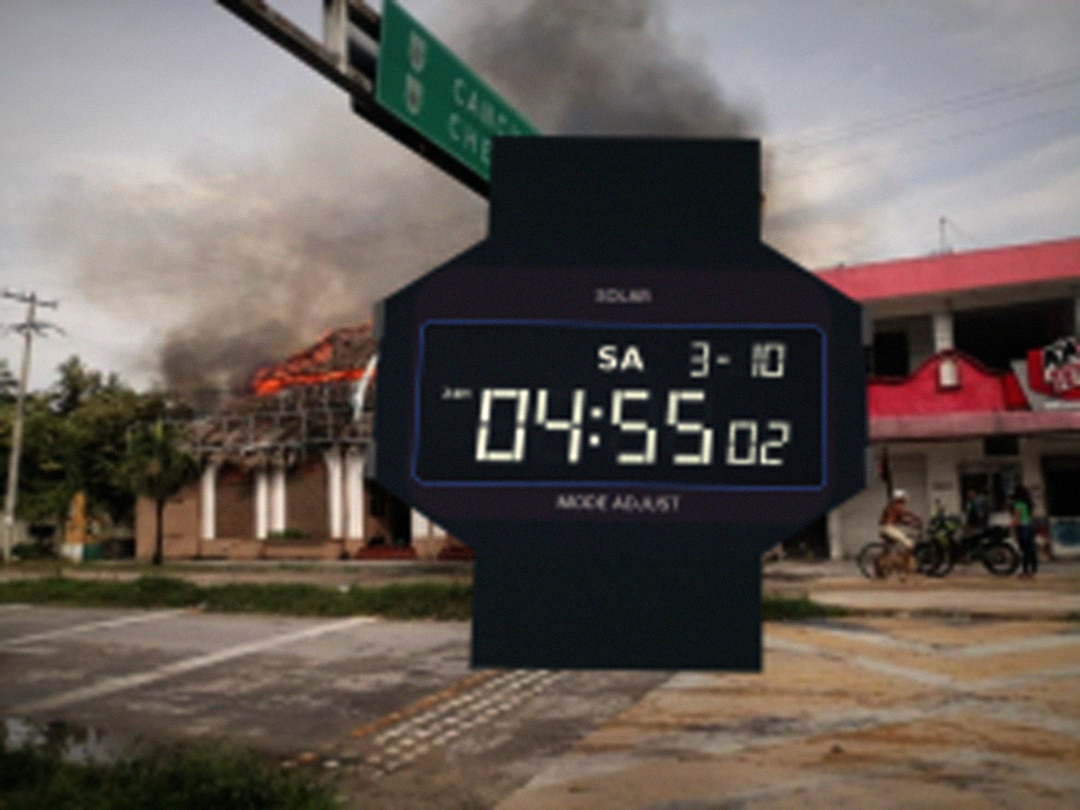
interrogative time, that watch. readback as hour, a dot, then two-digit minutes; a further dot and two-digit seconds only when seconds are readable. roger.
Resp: 4.55.02
